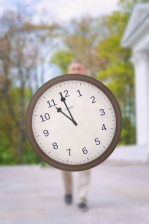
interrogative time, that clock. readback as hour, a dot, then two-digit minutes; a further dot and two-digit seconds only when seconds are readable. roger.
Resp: 10.59
